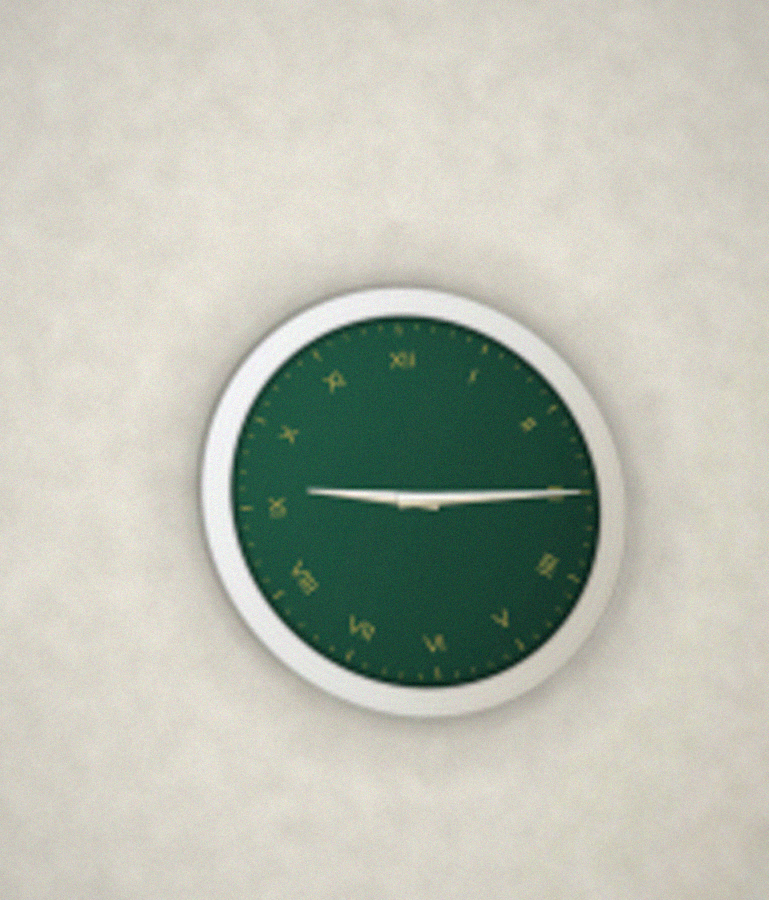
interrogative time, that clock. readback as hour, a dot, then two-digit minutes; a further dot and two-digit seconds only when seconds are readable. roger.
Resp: 9.15
